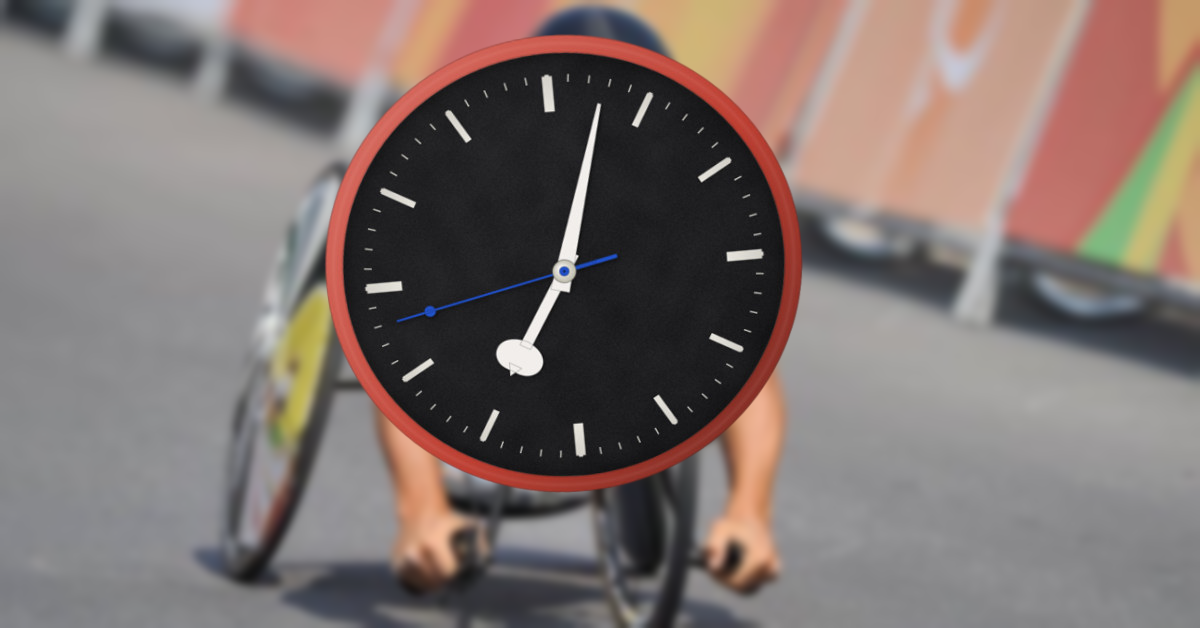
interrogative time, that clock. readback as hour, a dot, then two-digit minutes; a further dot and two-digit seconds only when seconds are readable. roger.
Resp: 7.02.43
